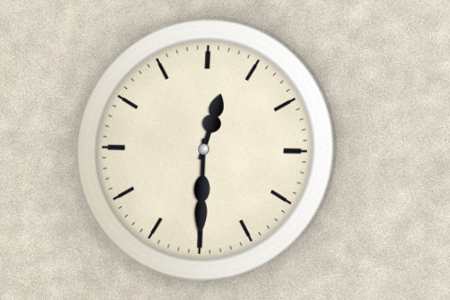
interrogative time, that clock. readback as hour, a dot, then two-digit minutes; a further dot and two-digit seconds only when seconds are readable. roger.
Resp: 12.30
